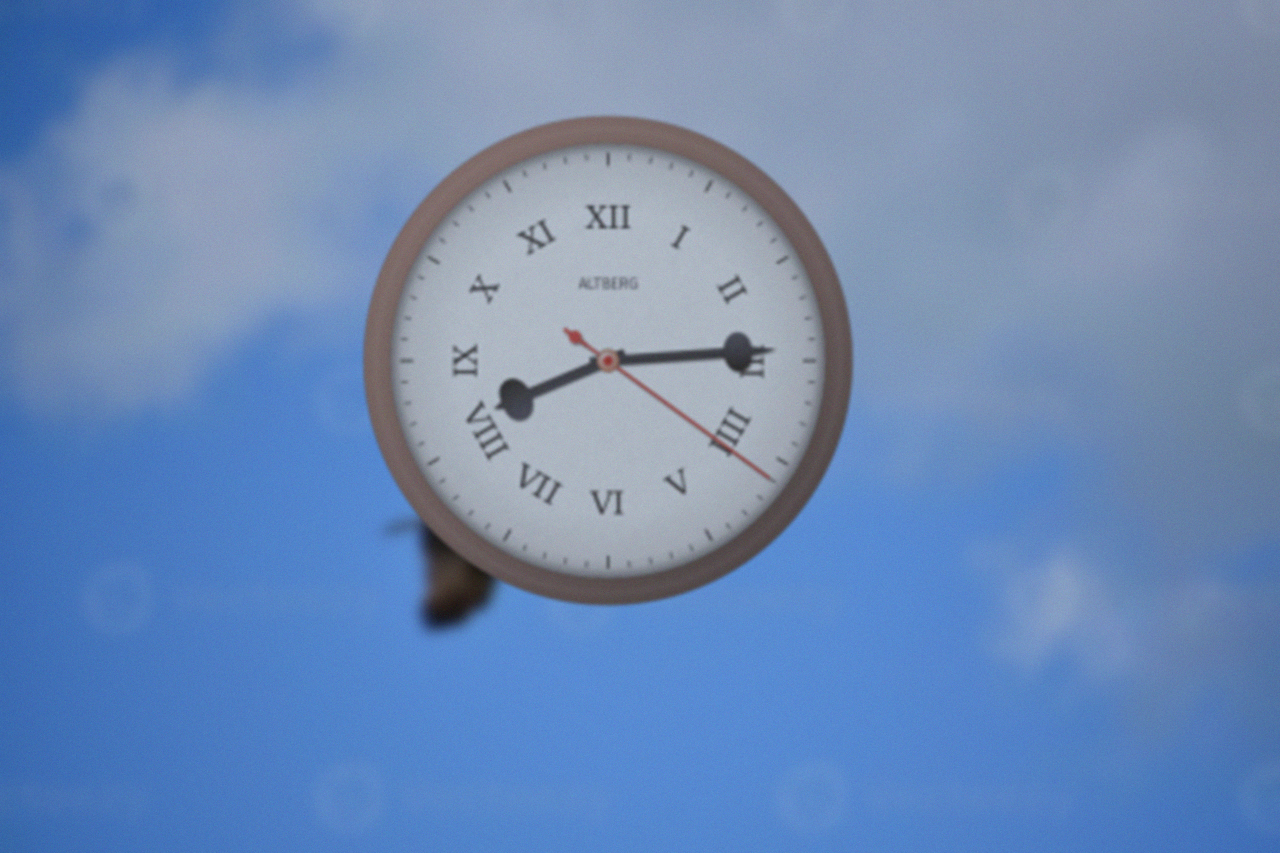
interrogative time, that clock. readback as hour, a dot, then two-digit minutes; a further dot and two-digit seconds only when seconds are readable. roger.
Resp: 8.14.21
